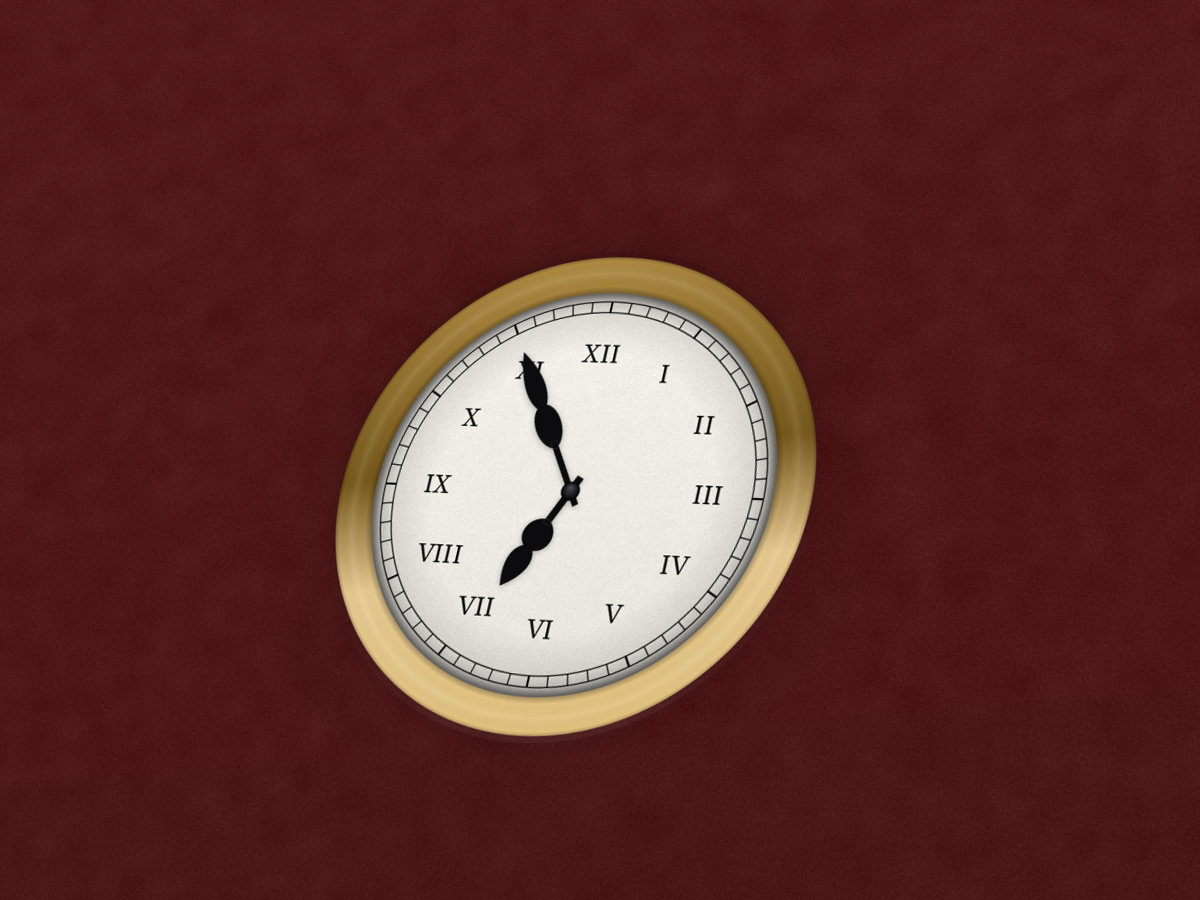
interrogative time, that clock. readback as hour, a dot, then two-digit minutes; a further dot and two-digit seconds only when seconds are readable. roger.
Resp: 6.55
